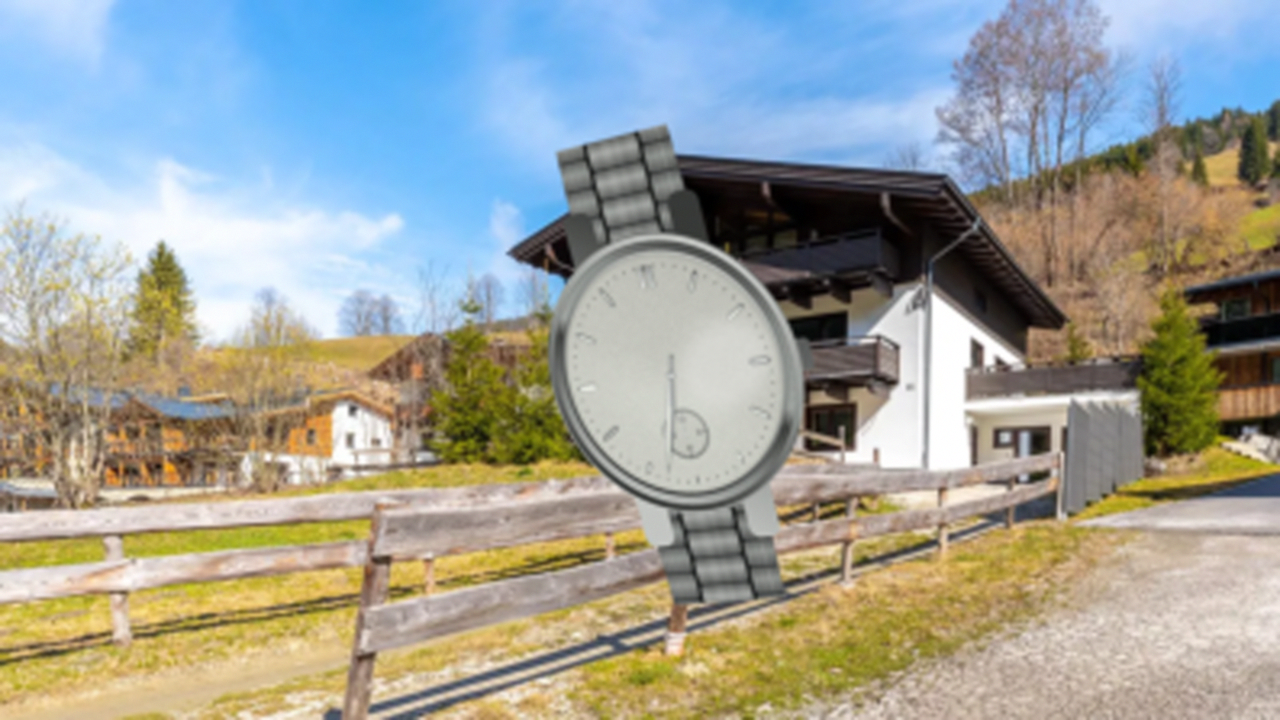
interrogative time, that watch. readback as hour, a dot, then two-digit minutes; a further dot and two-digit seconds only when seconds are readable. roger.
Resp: 6.33
